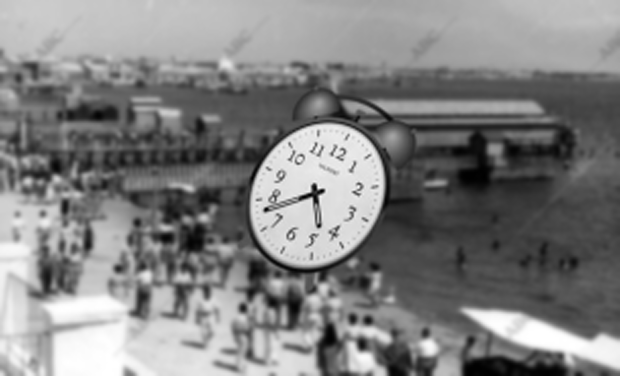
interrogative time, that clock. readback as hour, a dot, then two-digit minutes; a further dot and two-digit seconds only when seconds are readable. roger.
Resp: 4.38
